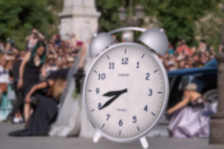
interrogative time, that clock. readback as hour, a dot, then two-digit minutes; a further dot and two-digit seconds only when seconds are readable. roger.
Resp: 8.39
